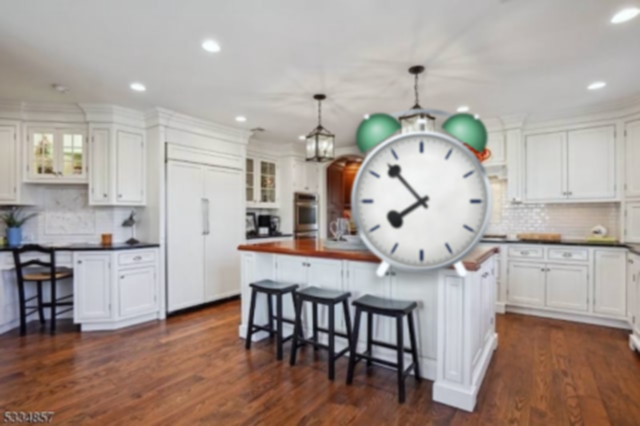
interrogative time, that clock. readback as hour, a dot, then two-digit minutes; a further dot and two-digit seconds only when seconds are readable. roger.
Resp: 7.53
